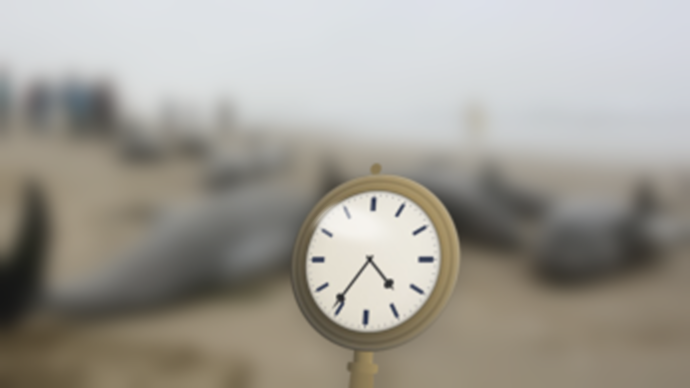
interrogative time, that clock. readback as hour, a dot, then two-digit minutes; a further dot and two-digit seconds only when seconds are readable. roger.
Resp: 4.36
